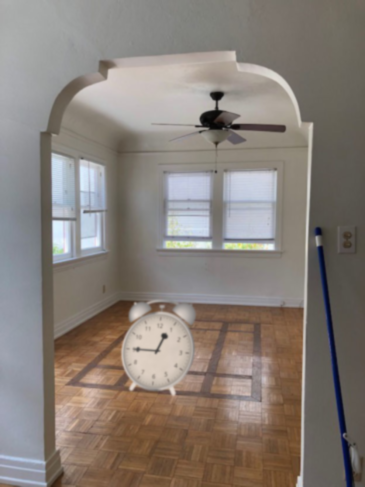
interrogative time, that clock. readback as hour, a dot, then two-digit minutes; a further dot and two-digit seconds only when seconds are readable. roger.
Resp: 12.45
